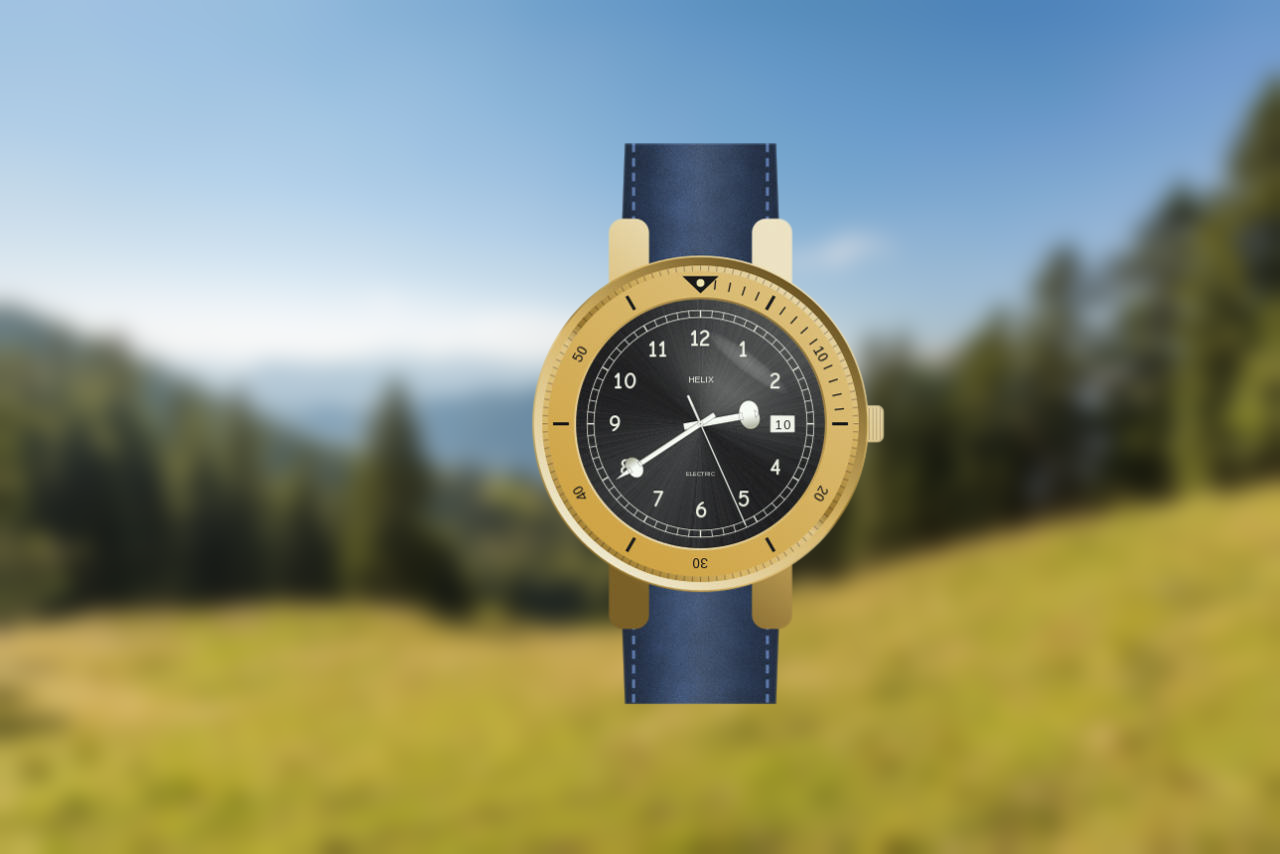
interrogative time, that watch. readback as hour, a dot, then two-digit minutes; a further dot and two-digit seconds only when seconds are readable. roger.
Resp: 2.39.26
